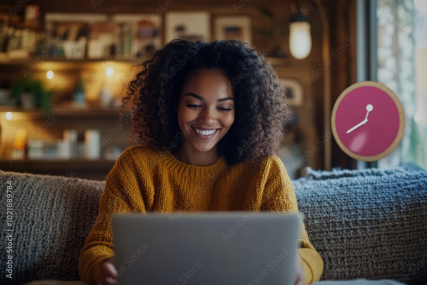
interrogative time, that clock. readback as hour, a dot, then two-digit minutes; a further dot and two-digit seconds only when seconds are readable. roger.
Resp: 12.40
